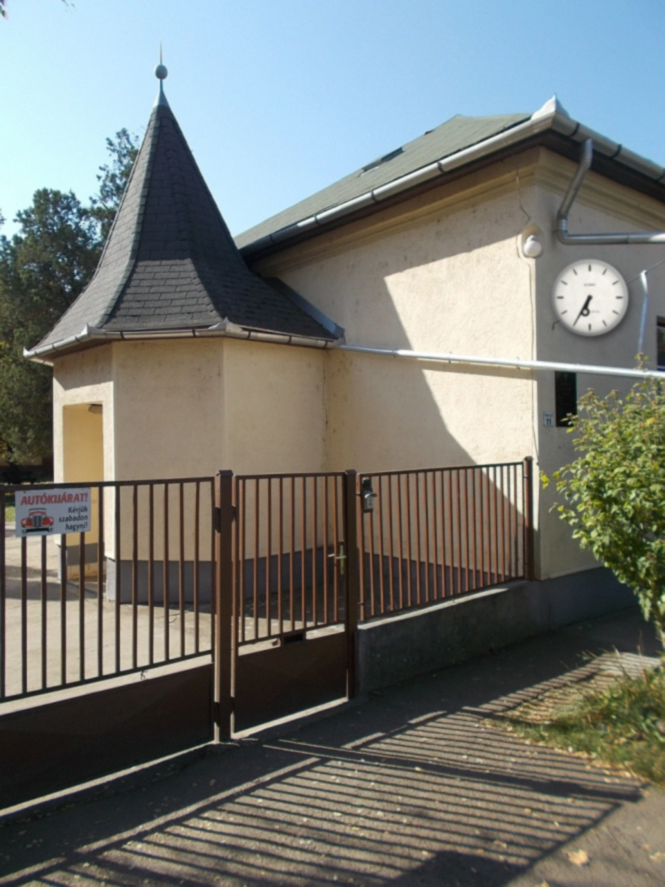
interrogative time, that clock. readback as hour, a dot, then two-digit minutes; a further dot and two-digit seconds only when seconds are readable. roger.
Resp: 6.35
